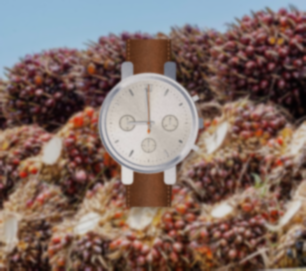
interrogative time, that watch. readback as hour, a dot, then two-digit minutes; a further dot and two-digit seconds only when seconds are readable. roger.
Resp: 8.59
